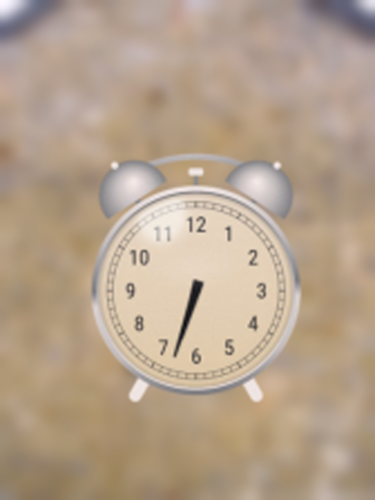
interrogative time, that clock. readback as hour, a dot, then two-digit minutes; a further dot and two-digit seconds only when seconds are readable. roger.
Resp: 6.33
